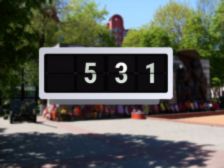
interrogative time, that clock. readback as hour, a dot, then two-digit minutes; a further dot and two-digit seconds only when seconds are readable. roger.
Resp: 5.31
